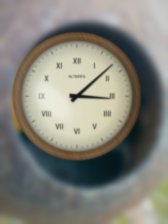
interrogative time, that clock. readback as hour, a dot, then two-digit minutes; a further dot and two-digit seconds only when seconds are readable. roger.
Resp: 3.08
